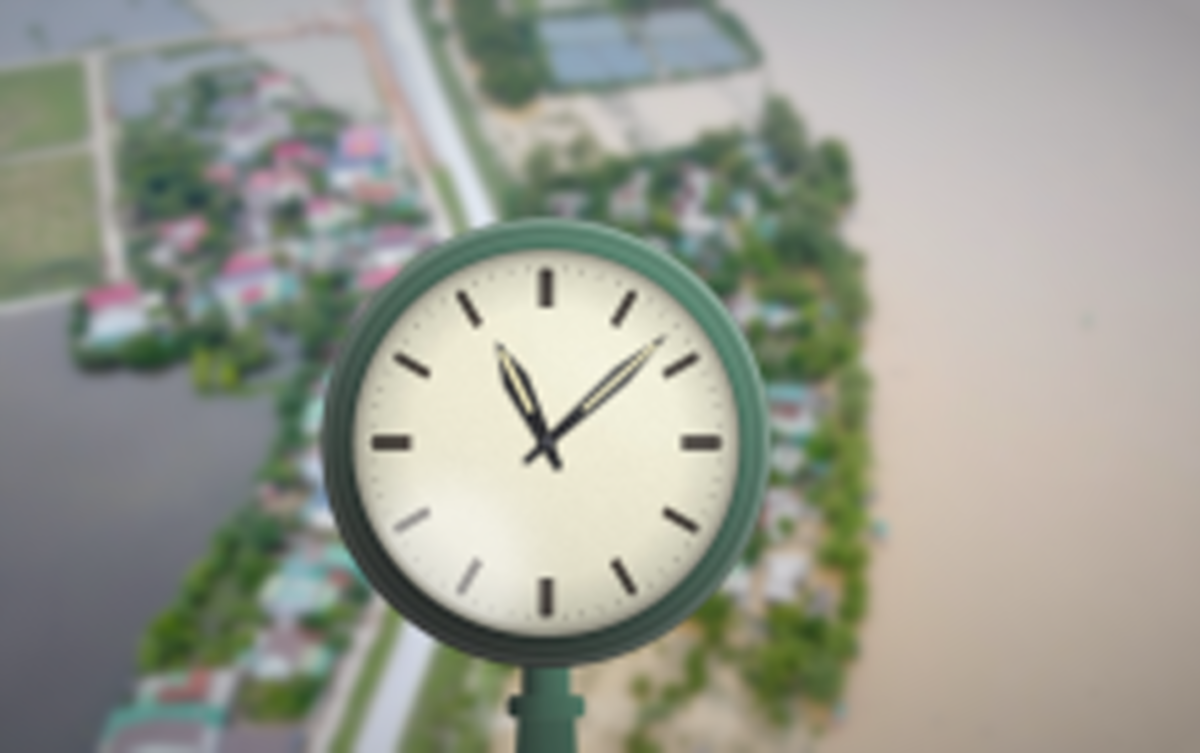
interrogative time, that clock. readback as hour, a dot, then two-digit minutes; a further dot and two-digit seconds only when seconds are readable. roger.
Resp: 11.08
